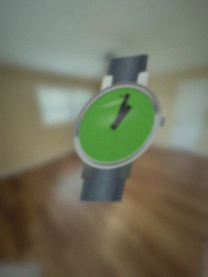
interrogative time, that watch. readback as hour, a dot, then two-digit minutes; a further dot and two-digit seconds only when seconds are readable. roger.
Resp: 1.02
